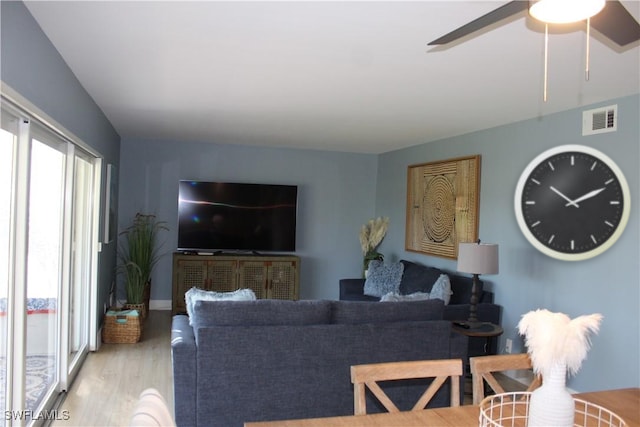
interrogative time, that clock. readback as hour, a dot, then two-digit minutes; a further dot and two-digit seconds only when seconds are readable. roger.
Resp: 10.11
